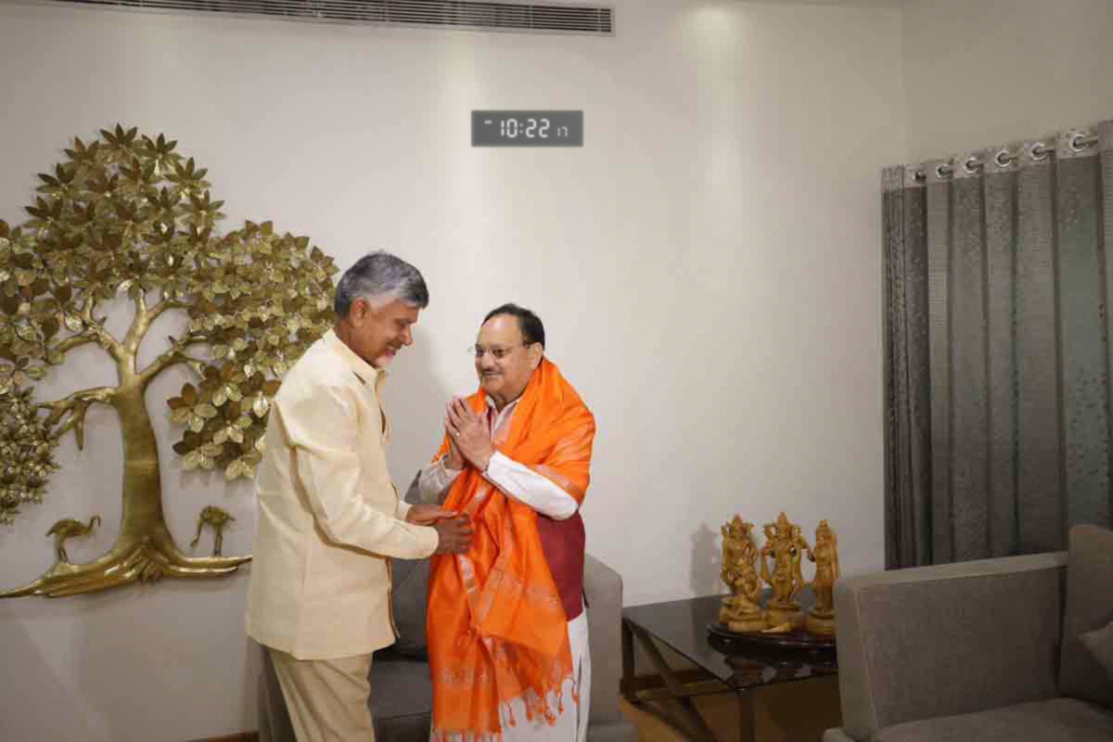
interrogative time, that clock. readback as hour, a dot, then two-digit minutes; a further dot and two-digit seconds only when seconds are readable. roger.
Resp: 10.22
